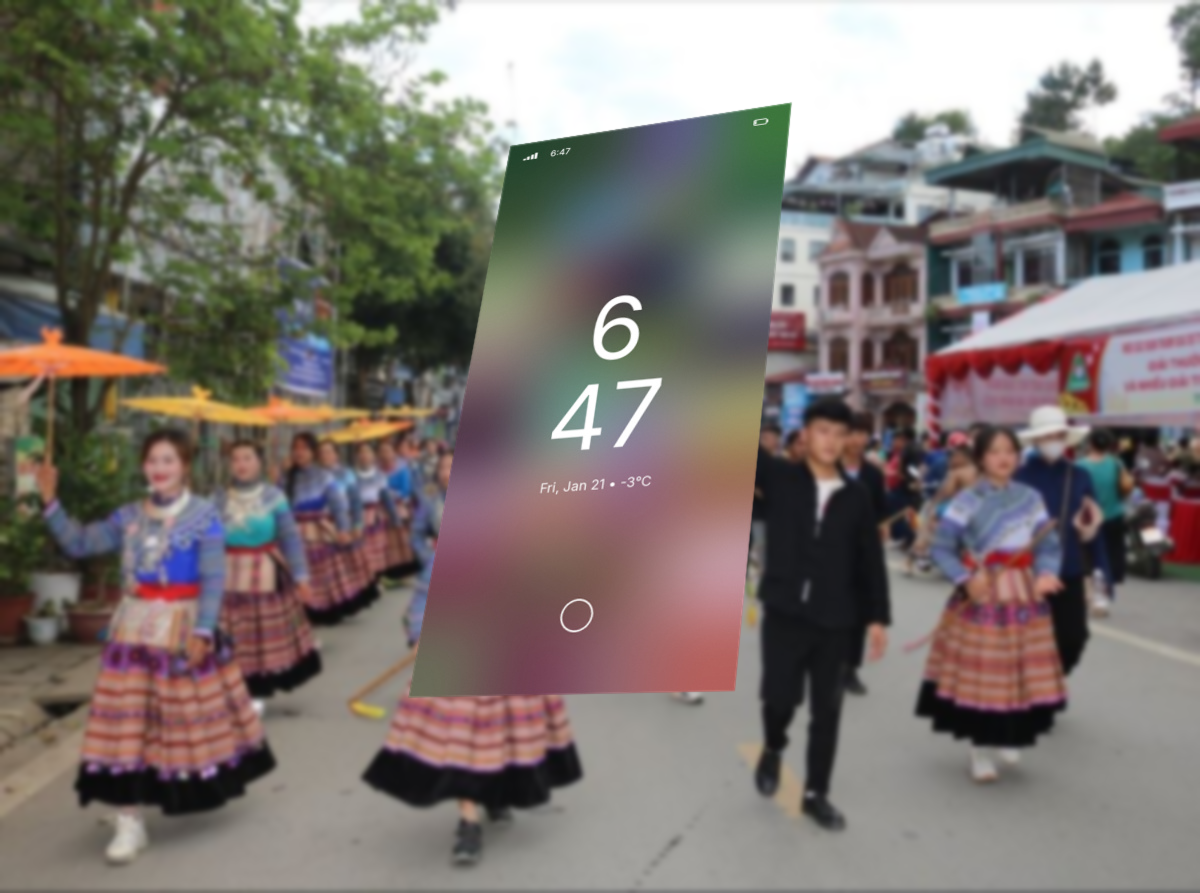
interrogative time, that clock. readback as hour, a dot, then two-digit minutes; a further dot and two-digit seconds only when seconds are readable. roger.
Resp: 6.47
